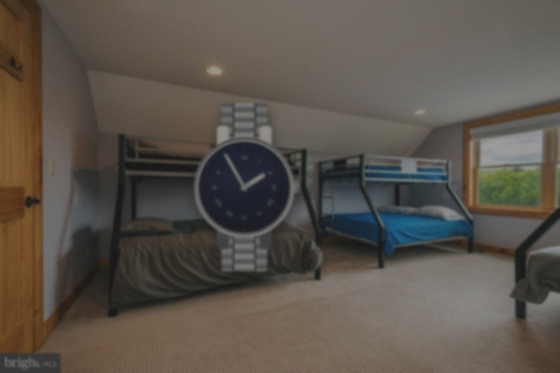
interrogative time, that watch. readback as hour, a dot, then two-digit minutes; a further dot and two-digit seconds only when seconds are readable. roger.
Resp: 1.55
